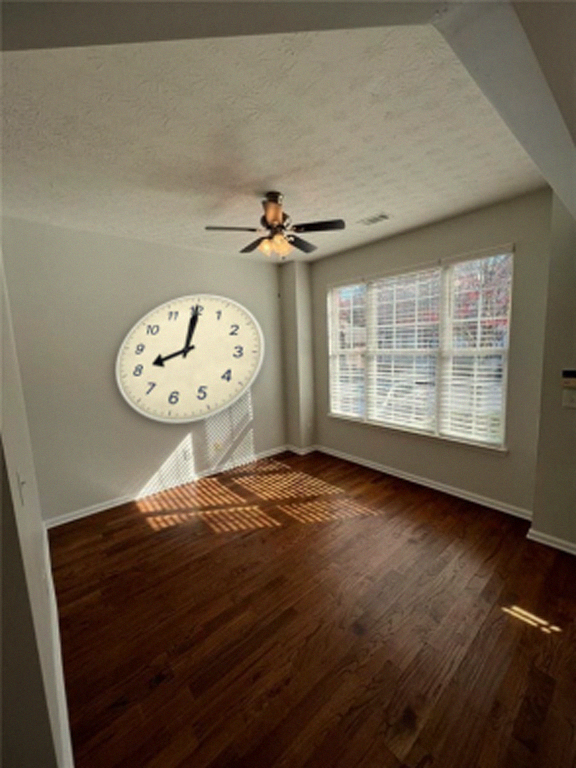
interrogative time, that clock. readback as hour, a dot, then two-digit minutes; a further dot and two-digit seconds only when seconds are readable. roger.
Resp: 8.00
